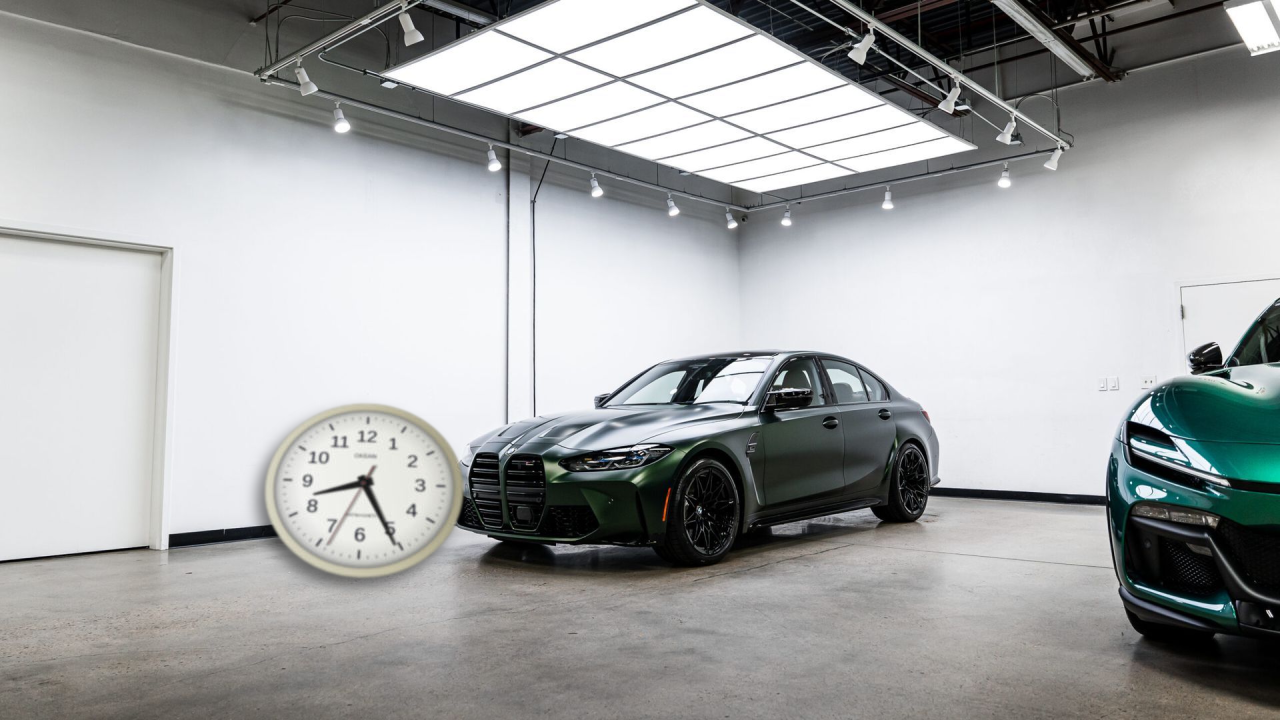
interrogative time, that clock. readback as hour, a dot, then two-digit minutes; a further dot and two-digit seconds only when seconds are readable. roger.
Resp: 8.25.34
